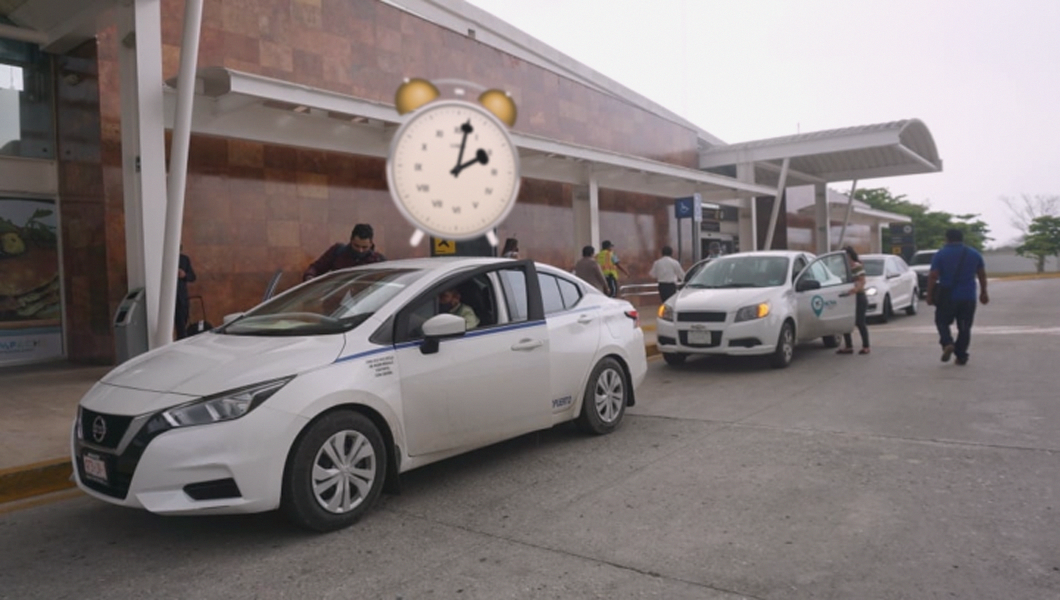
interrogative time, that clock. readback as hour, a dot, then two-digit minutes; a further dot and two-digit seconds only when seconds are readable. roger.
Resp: 2.02
